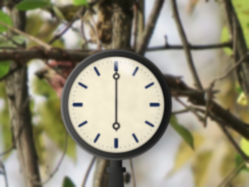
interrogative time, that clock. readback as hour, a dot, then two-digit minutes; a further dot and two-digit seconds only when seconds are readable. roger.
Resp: 6.00
